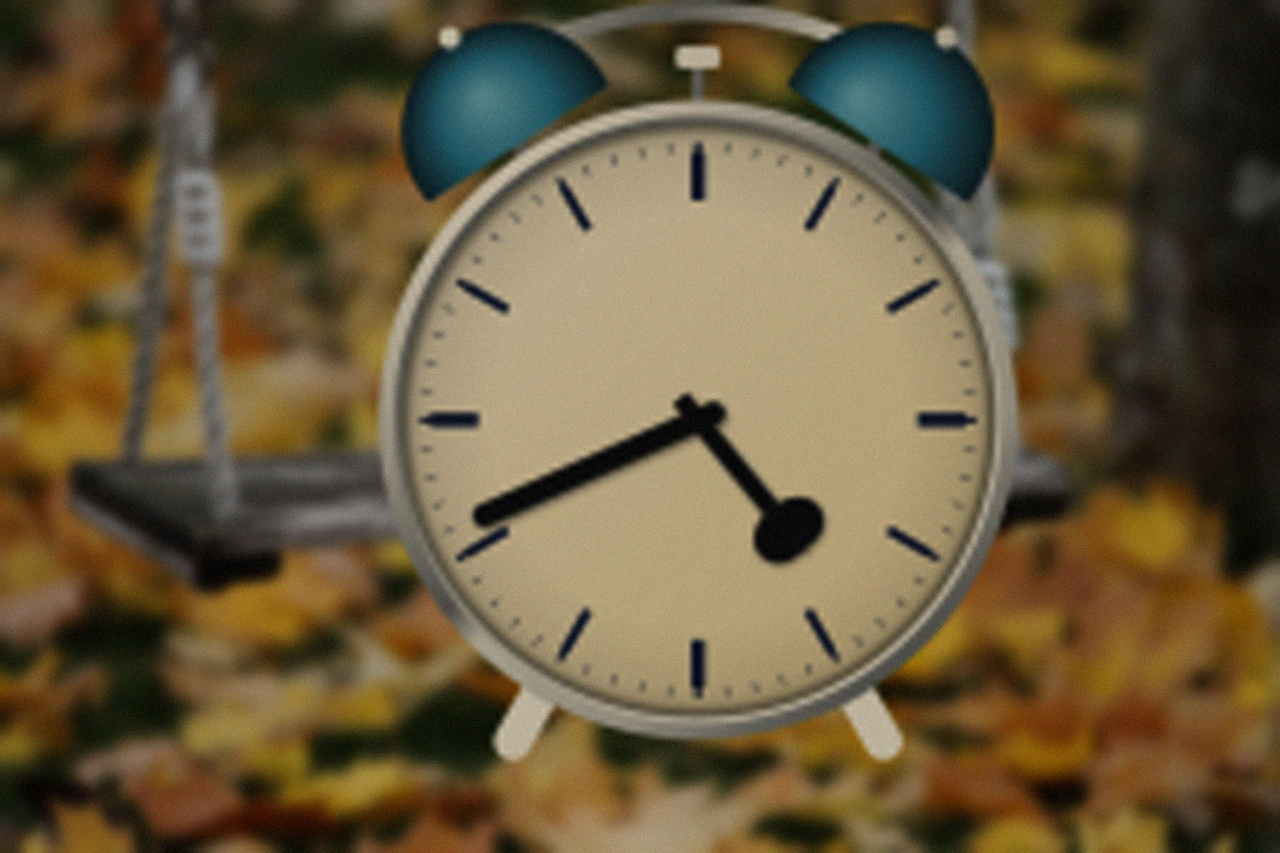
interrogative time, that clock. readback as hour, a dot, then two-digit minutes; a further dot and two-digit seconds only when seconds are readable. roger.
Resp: 4.41
